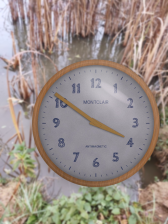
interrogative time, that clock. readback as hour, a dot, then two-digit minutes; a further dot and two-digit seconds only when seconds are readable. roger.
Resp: 3.51
